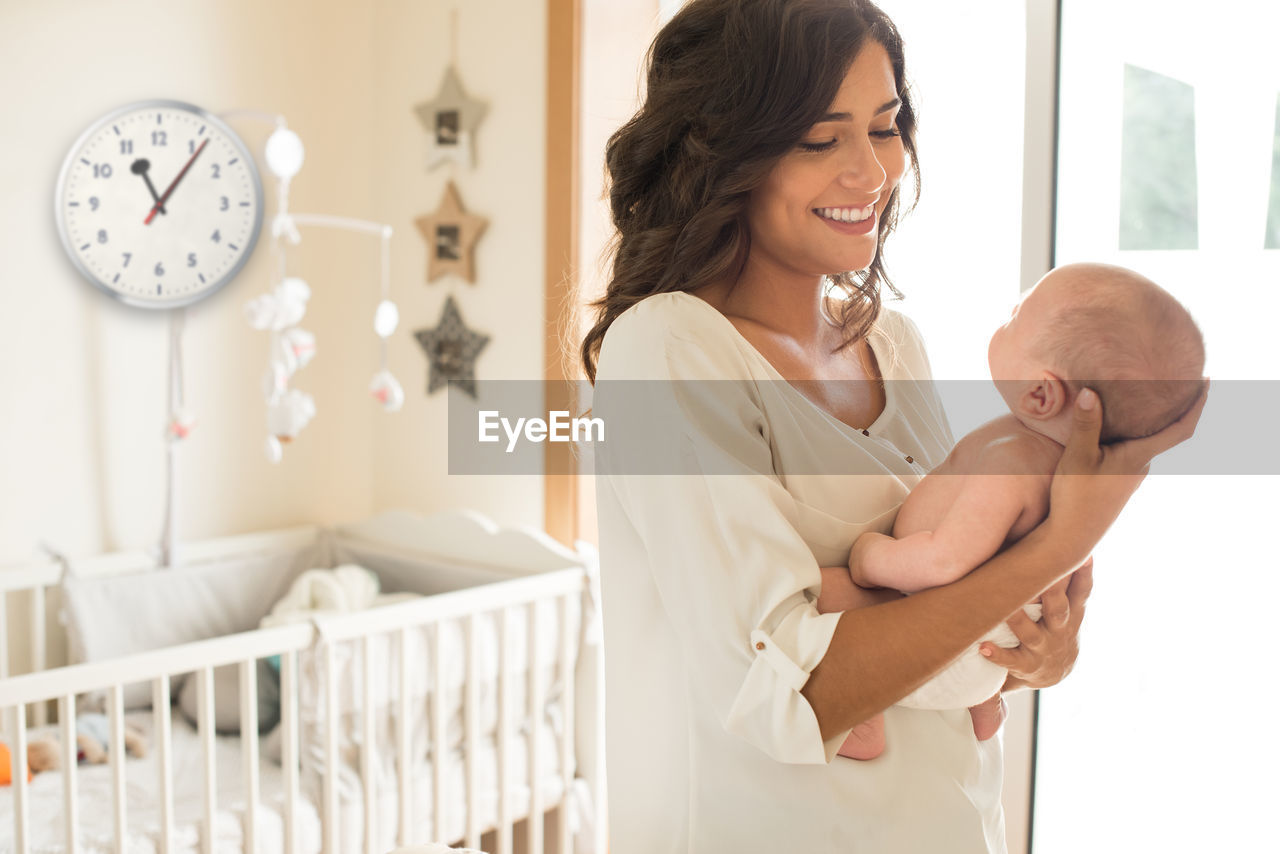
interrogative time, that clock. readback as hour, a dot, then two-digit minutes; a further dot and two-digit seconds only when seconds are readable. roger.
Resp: 11.06.06
